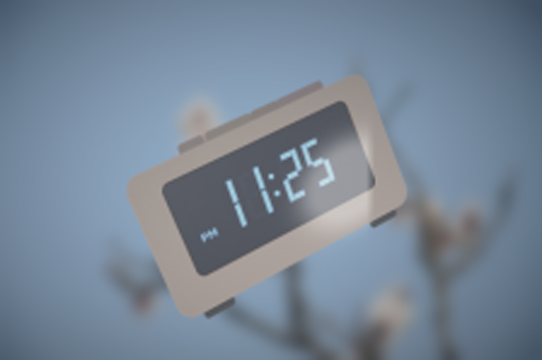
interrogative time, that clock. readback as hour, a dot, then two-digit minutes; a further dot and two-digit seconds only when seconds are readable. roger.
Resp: 11.25
